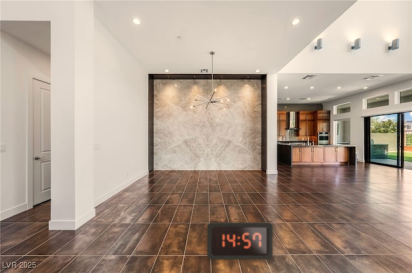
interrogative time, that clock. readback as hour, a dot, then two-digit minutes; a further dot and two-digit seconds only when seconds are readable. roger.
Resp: 14.57
